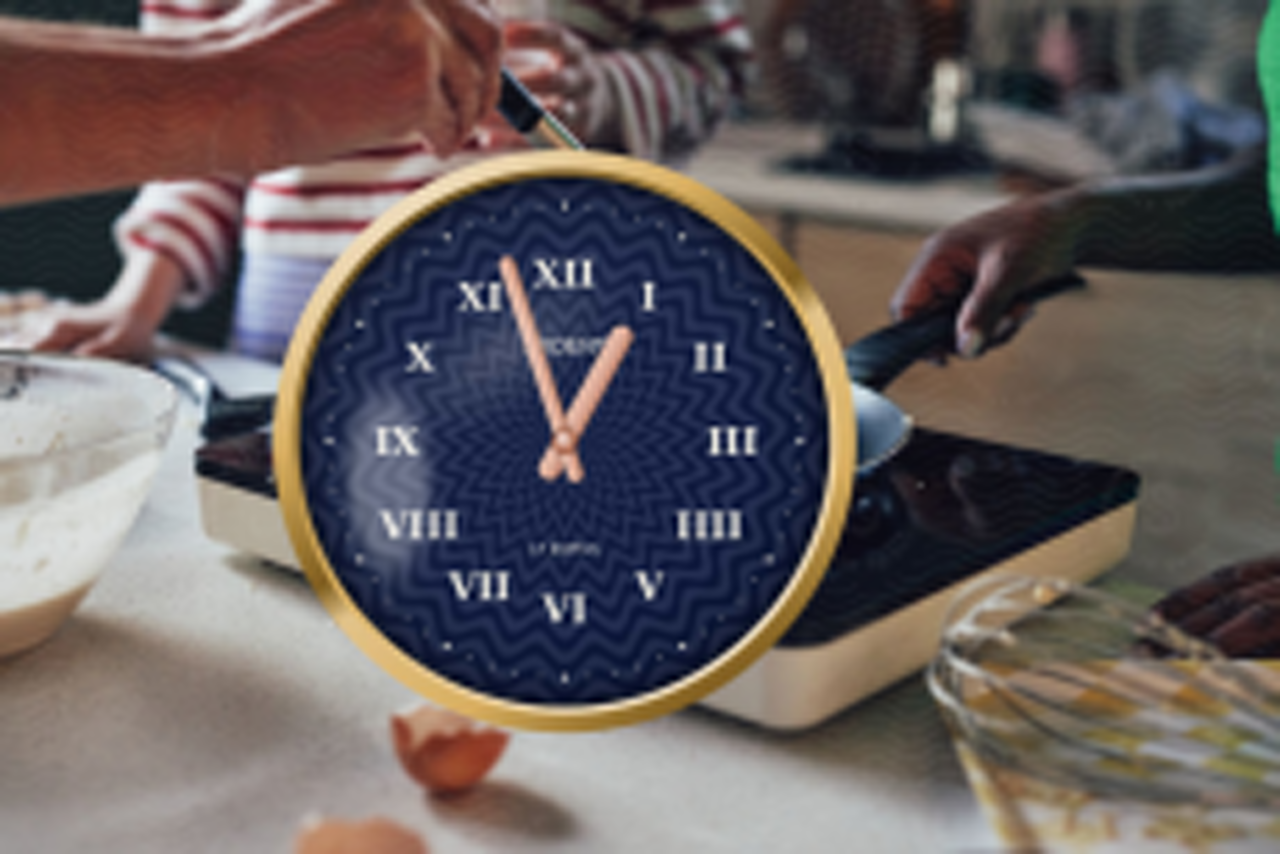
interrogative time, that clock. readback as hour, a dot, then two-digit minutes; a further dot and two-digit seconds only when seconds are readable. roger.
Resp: 12.57
